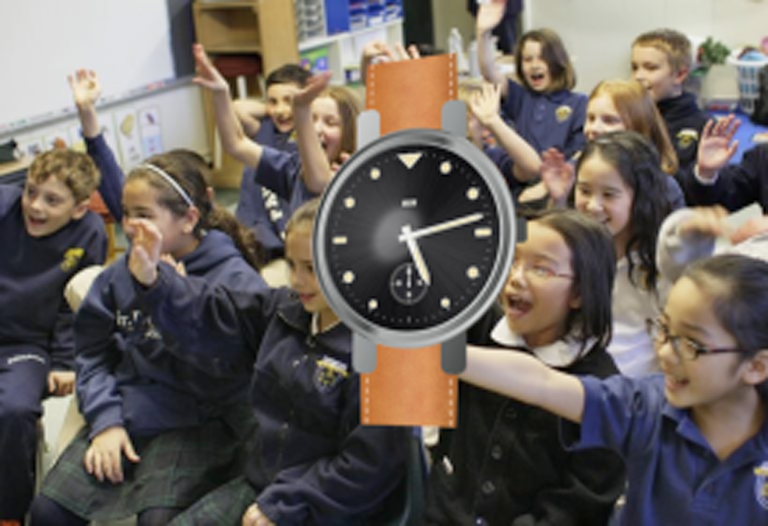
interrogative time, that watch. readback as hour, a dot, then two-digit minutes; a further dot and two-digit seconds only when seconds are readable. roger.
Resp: 5.13
